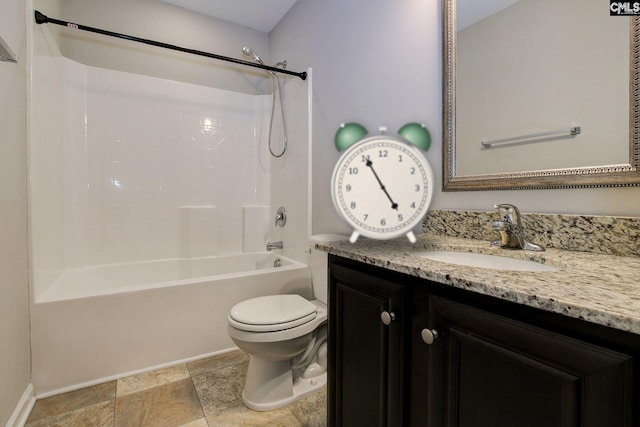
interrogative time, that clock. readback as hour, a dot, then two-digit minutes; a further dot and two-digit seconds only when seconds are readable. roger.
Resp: 4.55
